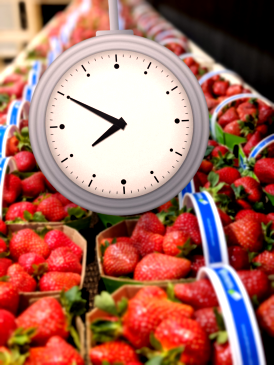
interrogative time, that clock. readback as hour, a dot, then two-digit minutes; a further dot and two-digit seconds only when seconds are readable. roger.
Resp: 7.50
